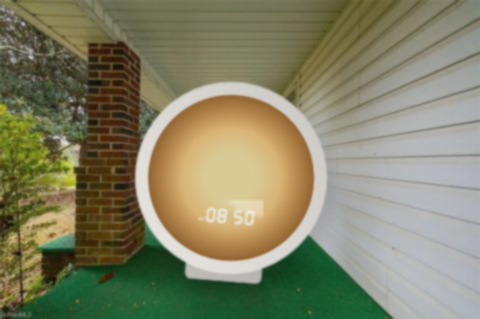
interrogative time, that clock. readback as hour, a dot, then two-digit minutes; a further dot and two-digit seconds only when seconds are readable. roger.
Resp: 8.50
